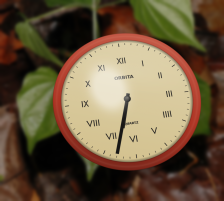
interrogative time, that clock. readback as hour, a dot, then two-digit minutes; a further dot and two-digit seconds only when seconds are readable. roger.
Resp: 6.33
